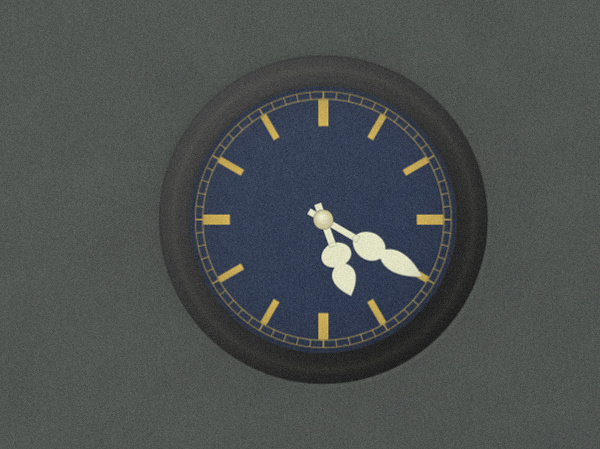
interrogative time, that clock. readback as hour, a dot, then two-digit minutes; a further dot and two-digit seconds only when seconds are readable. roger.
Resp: 5.20
